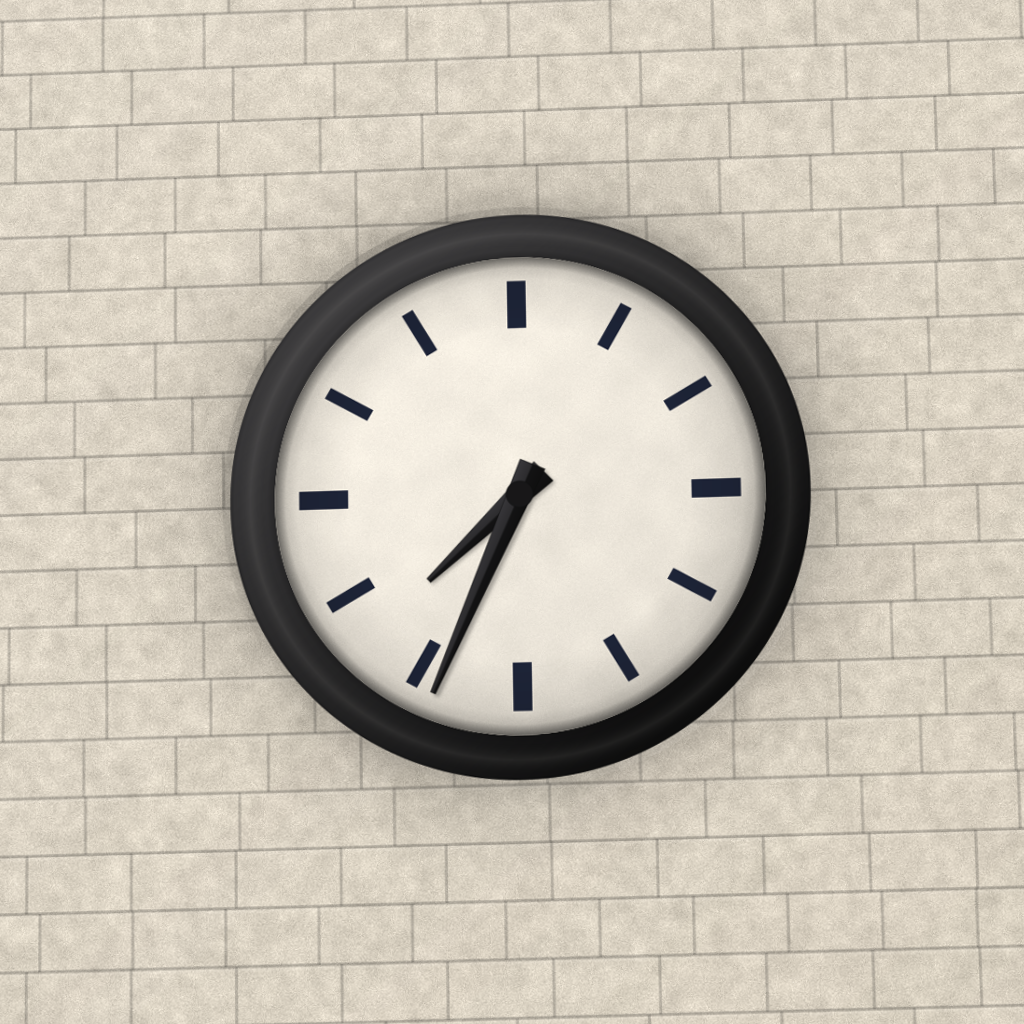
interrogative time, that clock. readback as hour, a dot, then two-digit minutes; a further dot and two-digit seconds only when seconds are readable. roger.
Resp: 7.34
